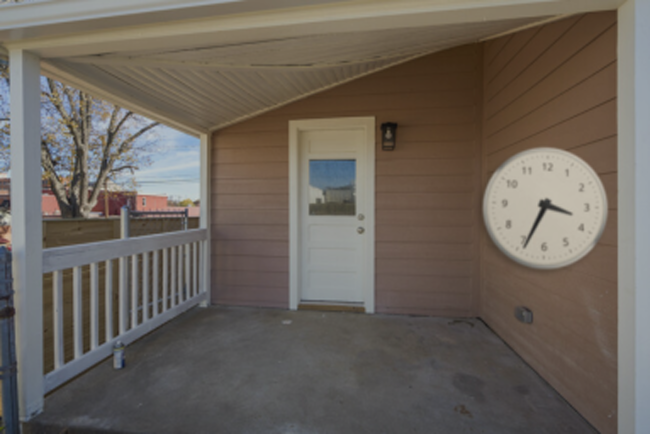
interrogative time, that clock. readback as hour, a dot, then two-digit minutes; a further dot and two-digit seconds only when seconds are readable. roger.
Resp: 3.34
